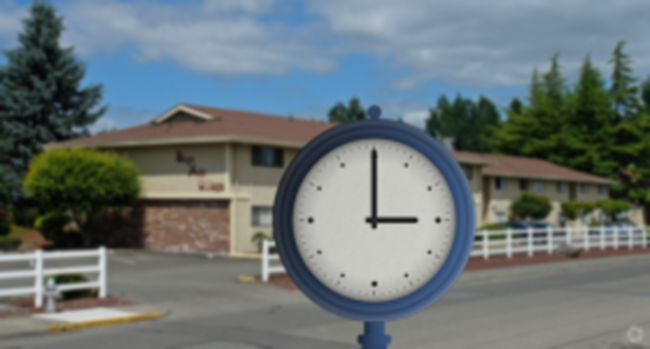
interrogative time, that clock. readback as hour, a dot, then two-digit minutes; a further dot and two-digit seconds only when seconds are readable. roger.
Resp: 3.00
